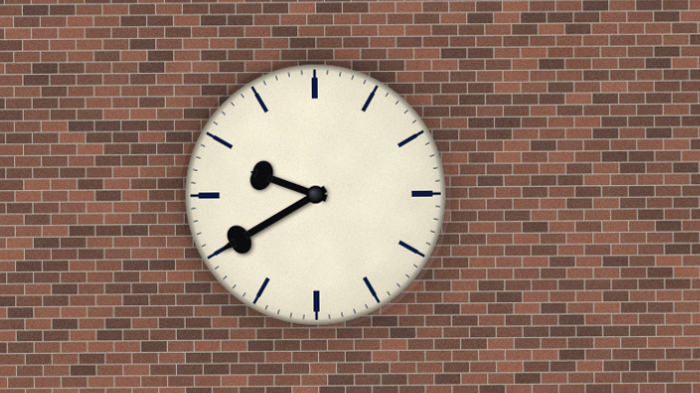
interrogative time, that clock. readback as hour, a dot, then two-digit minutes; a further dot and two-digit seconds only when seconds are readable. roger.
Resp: 9.40
